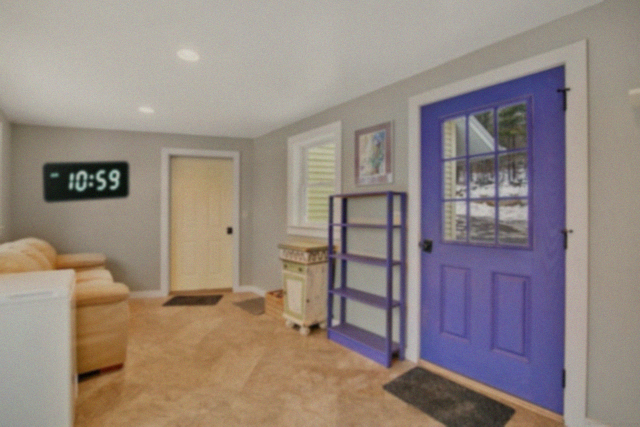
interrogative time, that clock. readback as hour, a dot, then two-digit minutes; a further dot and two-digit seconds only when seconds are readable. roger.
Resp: 10.59
